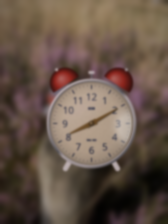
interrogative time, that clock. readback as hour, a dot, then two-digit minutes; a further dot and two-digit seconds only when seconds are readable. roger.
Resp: 8.10
